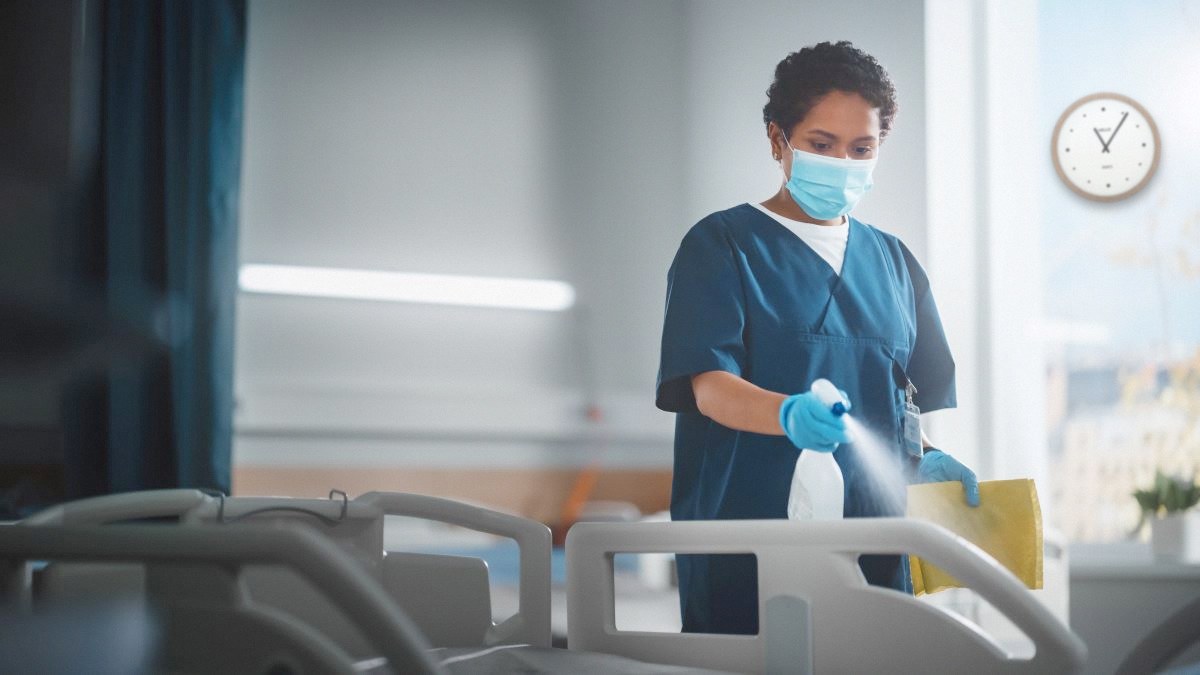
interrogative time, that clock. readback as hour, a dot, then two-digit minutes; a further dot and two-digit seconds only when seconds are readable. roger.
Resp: 11.06
